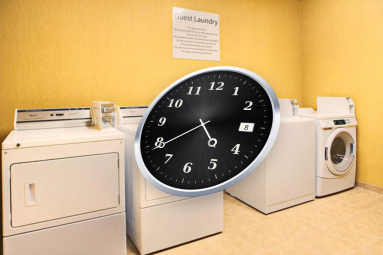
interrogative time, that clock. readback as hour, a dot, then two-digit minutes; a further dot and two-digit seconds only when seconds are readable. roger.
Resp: 4.39
